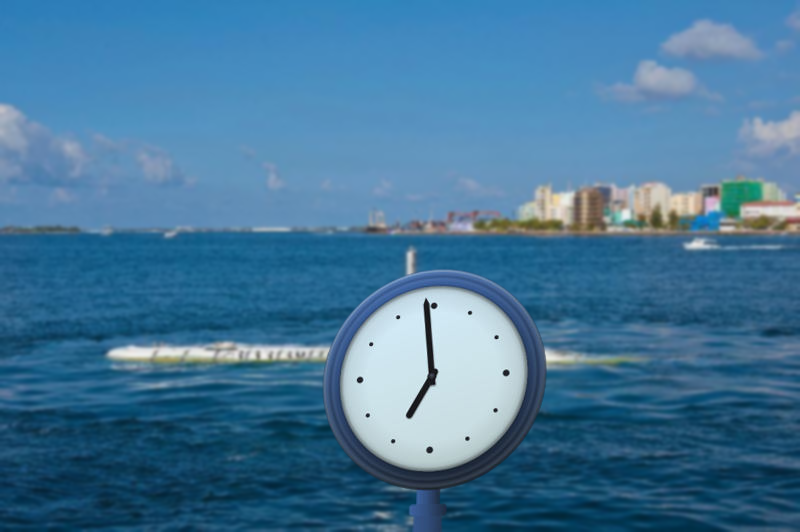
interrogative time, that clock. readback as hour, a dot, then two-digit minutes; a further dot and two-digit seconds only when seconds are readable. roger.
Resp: 6.59
